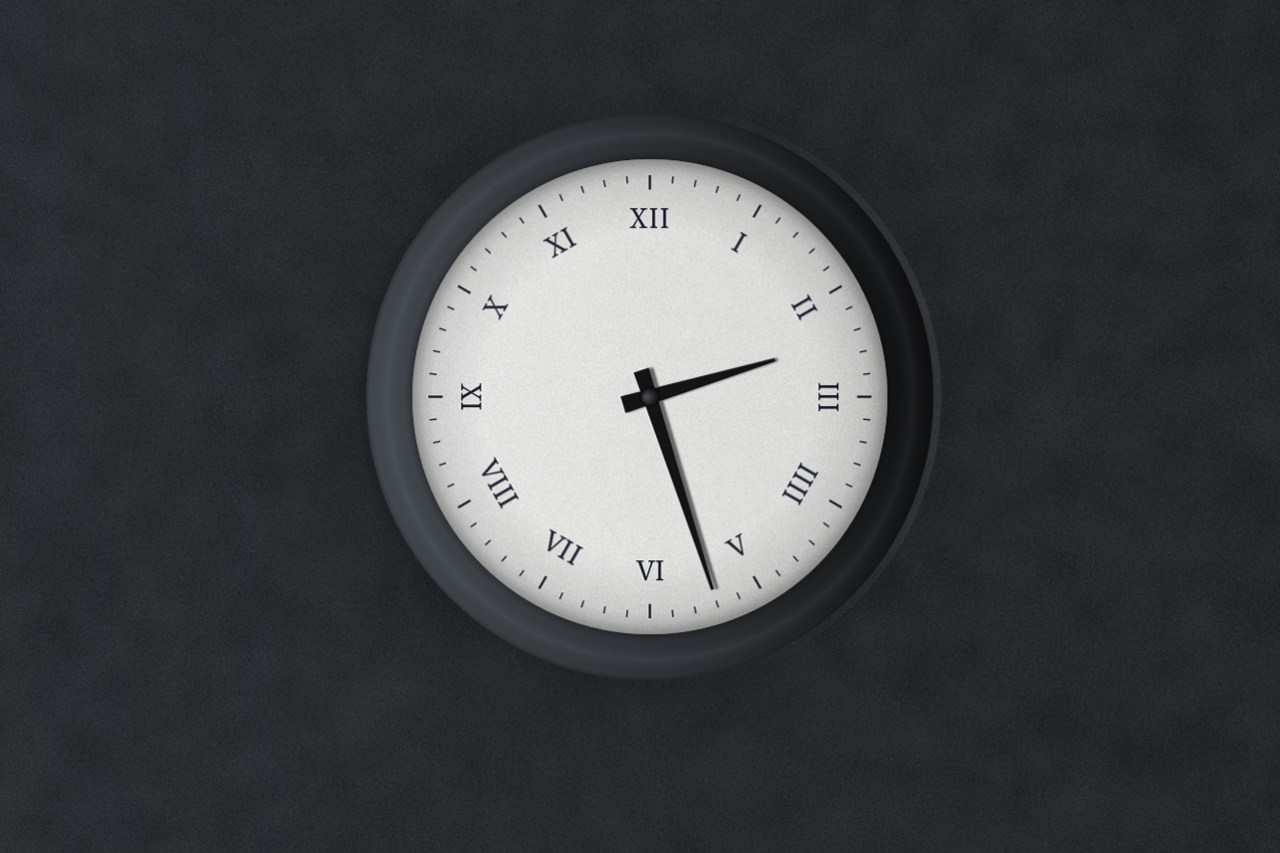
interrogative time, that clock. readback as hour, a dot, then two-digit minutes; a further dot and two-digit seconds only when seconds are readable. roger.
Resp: 2.27
